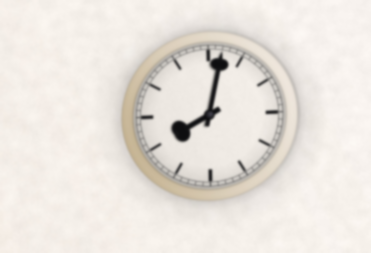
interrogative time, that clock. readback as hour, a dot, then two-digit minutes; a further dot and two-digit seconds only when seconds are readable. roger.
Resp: 8.02
